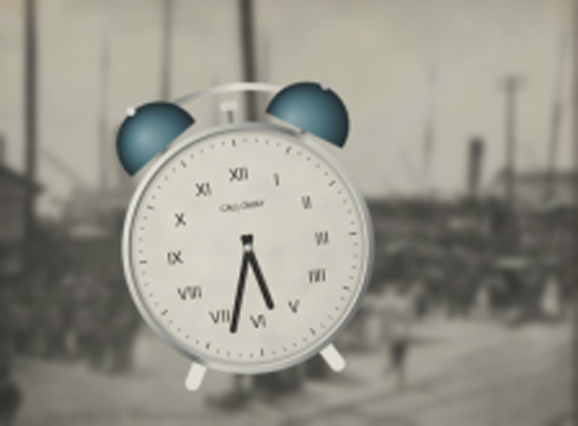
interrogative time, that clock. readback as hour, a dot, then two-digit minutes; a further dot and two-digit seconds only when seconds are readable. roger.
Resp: 5.33
